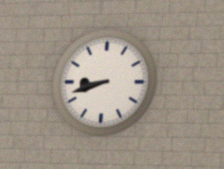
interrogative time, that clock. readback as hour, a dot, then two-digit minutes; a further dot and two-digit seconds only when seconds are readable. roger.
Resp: 8.42
